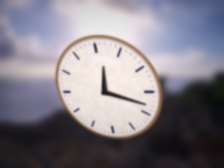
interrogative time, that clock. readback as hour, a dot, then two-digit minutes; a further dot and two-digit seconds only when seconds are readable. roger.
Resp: 12.18
